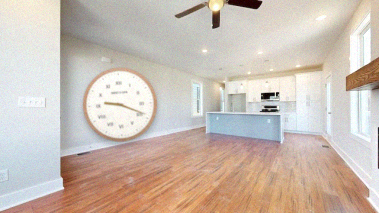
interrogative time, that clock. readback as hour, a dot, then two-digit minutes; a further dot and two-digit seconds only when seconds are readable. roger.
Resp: 9.19
